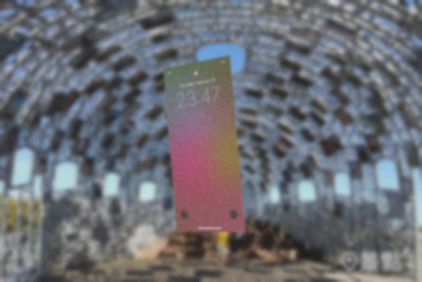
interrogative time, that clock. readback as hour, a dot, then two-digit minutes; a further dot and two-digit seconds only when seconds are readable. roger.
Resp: 23.47
